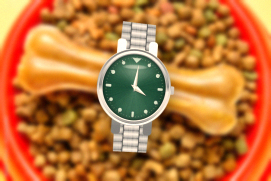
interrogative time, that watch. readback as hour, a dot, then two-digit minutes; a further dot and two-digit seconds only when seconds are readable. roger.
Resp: 4.01
